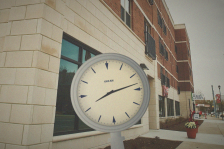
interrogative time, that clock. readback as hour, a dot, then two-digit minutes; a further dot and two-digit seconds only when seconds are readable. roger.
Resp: 8.13
